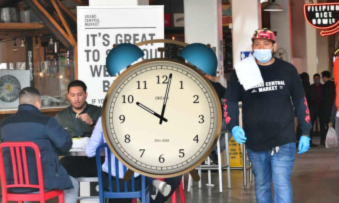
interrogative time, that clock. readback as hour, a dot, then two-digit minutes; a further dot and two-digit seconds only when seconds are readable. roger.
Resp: 10.02
